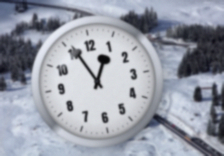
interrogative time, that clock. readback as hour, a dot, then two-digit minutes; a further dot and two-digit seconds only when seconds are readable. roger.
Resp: 12.56
